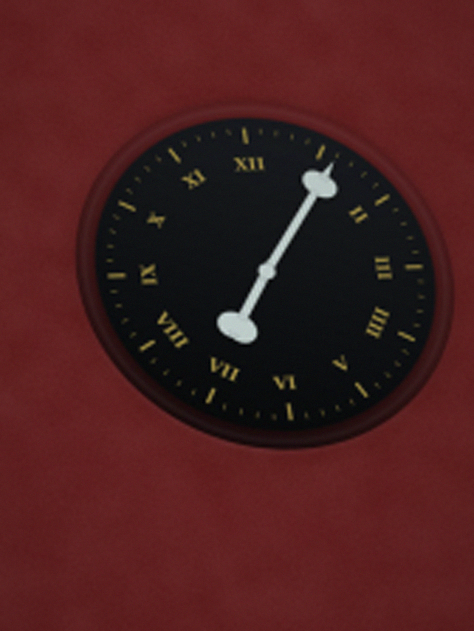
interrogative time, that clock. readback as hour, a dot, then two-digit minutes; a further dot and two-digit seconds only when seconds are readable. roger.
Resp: 7.06
